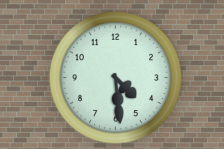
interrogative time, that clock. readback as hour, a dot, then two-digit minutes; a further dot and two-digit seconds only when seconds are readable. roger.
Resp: 4.29
